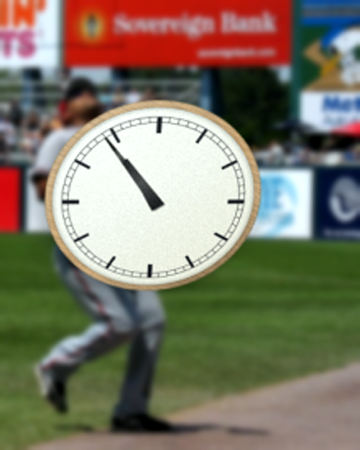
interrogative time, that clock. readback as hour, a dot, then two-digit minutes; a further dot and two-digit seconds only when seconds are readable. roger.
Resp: 10.54
